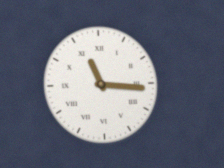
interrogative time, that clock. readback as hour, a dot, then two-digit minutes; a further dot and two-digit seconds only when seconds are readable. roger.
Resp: 11.16
